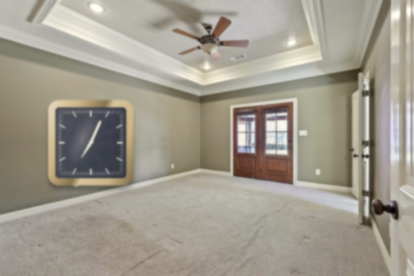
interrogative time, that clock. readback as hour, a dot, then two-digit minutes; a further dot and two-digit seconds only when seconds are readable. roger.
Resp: 7.04
